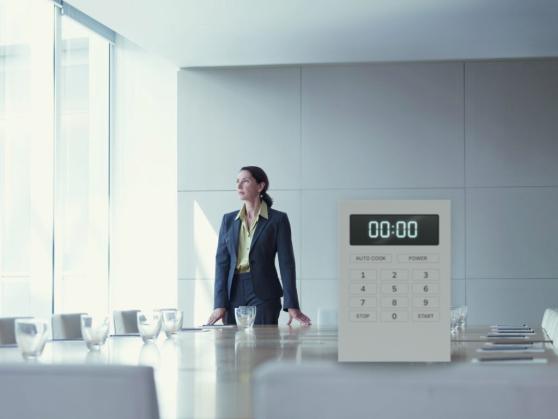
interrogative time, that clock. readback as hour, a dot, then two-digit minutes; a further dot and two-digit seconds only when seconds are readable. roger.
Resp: 0.00
